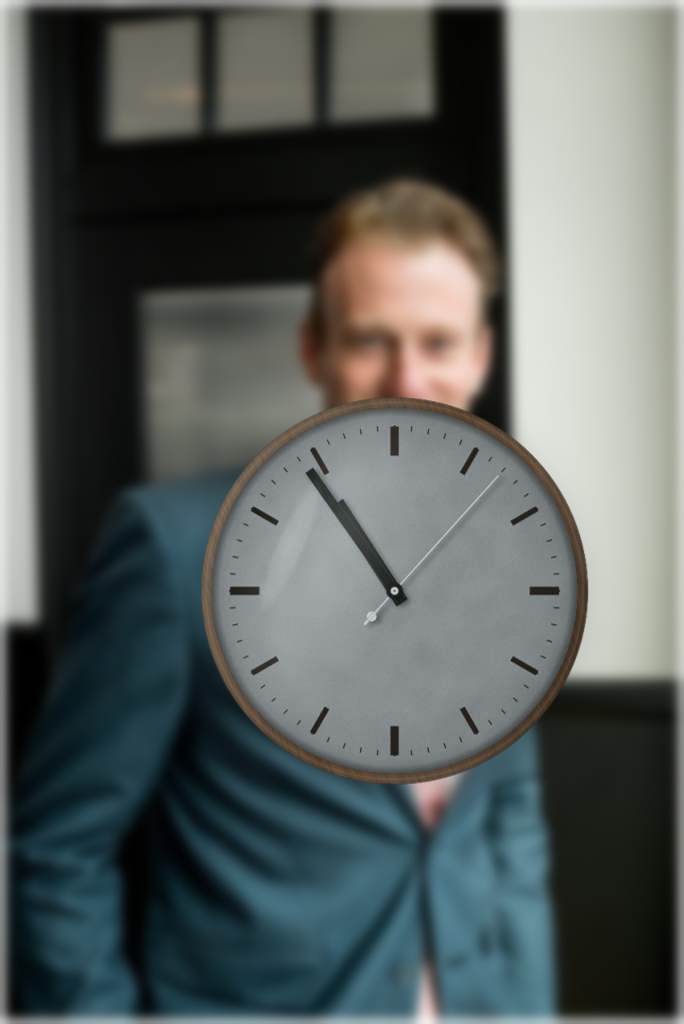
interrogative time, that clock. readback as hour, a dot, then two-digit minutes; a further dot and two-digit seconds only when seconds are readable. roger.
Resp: 10.54.07
